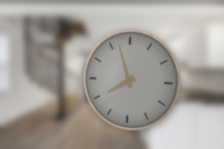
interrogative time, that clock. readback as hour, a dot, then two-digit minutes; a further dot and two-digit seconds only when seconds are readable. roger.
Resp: 7.57
